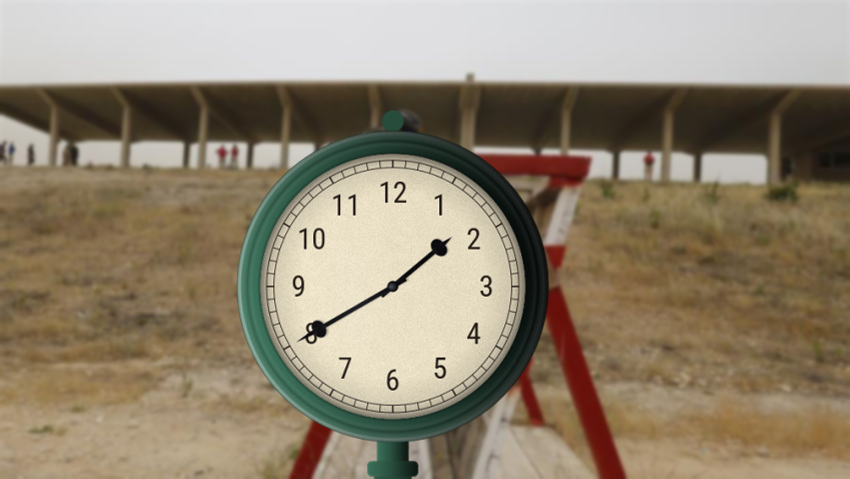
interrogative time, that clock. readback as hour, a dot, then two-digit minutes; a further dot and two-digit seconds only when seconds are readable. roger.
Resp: 1.40
